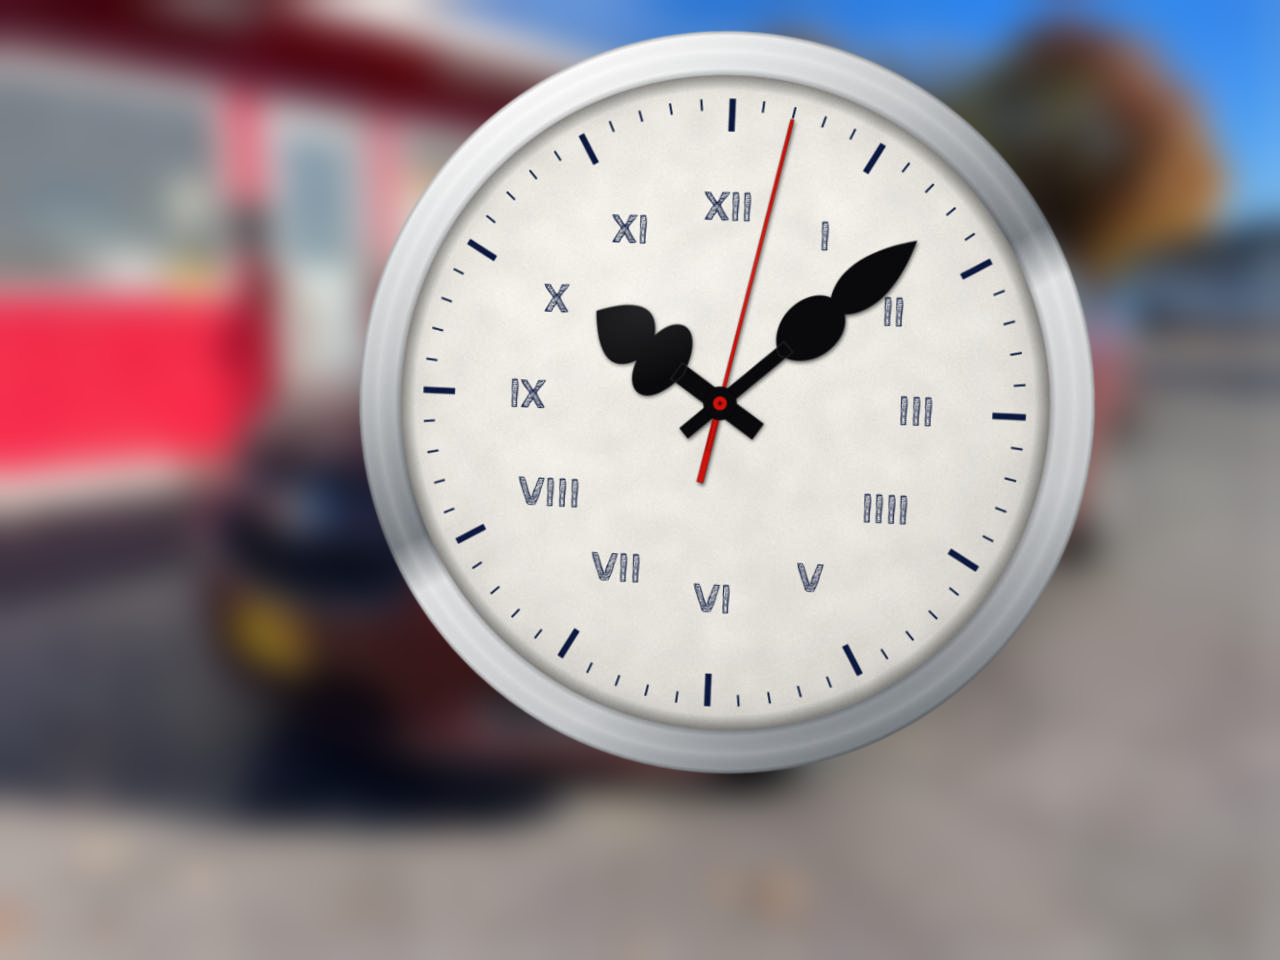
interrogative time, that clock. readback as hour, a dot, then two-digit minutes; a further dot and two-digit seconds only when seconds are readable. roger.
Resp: 10.08.02
